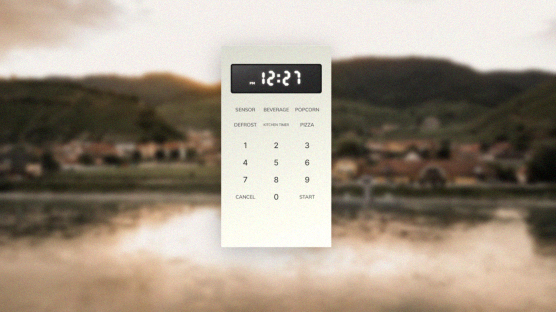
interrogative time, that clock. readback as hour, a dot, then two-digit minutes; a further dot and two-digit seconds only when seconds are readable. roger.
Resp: 12.27
